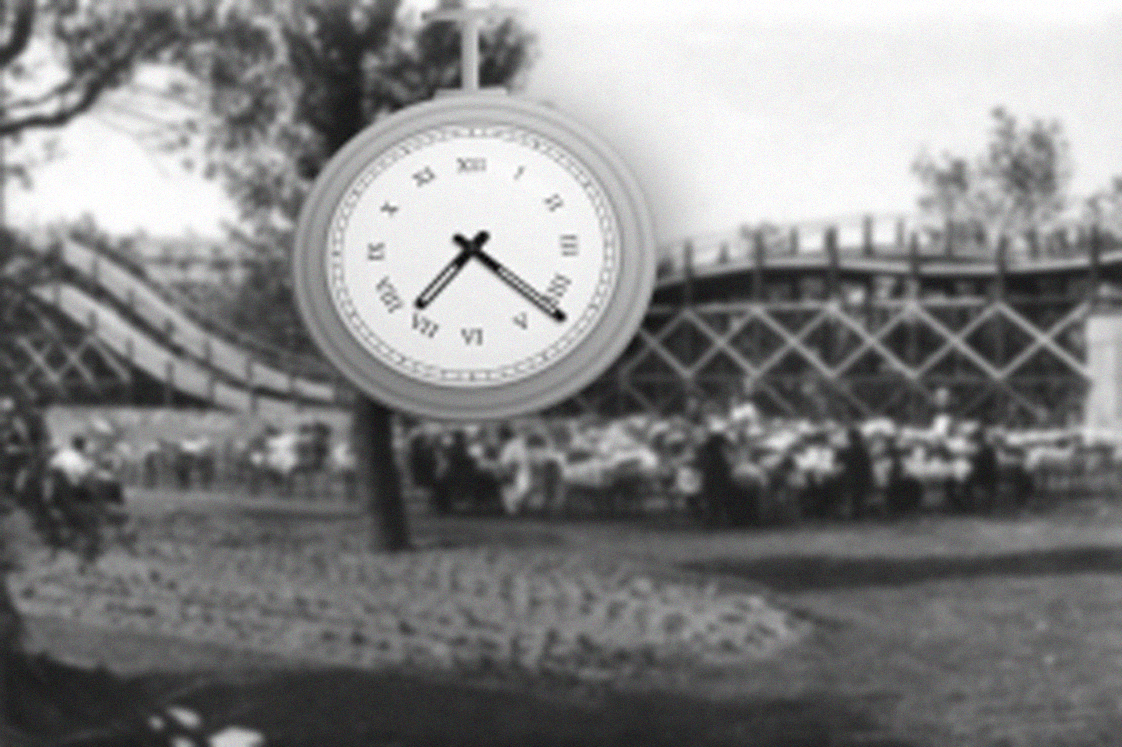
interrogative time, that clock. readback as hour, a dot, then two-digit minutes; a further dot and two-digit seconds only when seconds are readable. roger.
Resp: 7.22
